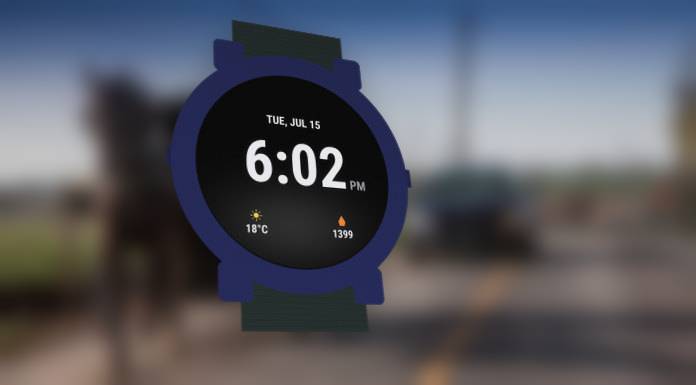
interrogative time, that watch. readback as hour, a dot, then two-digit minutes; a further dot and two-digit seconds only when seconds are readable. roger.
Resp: 6.02
